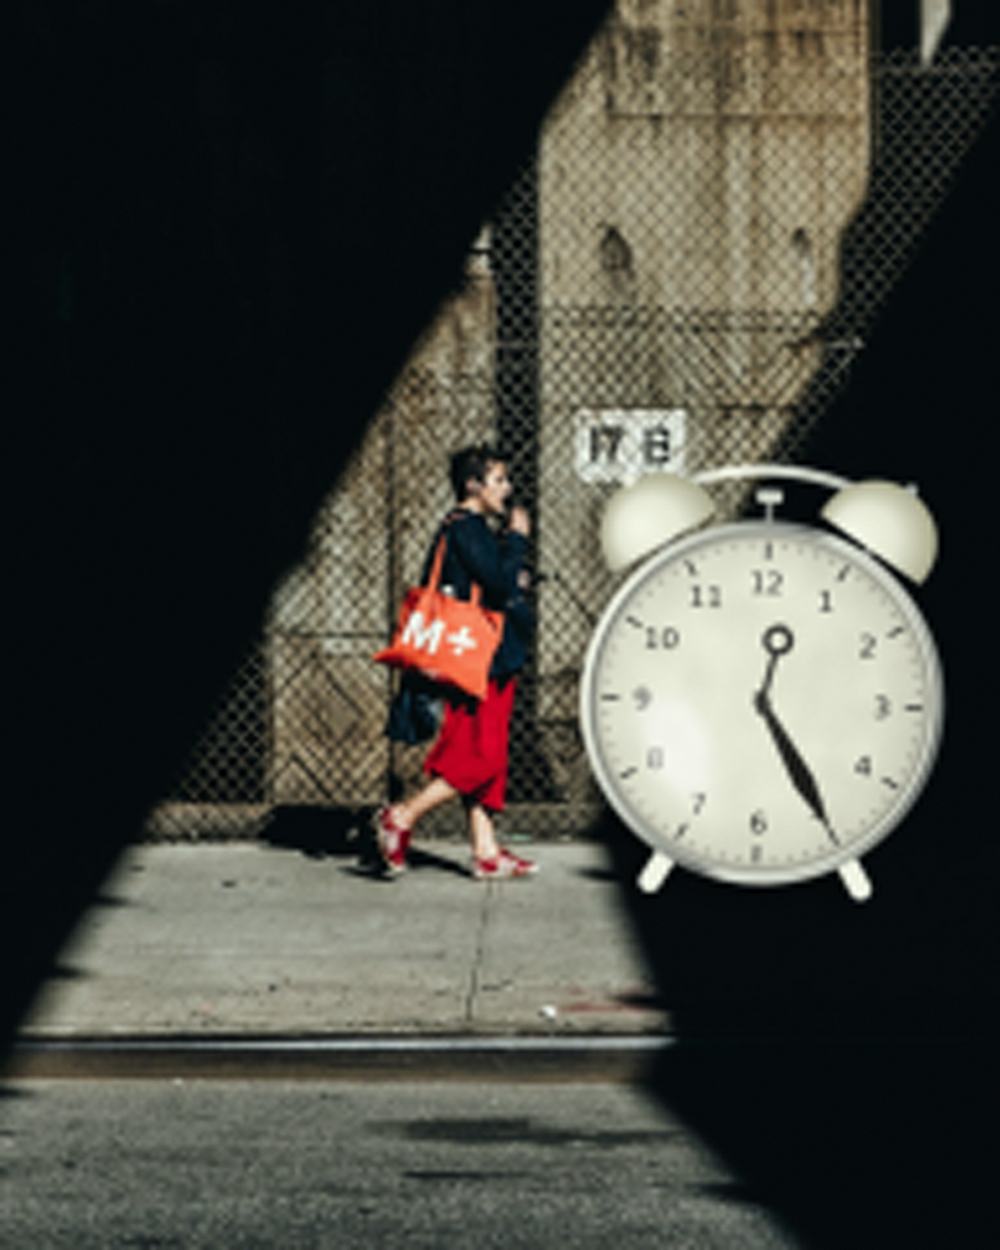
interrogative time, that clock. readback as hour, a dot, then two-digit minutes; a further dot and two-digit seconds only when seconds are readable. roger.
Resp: 12.25
